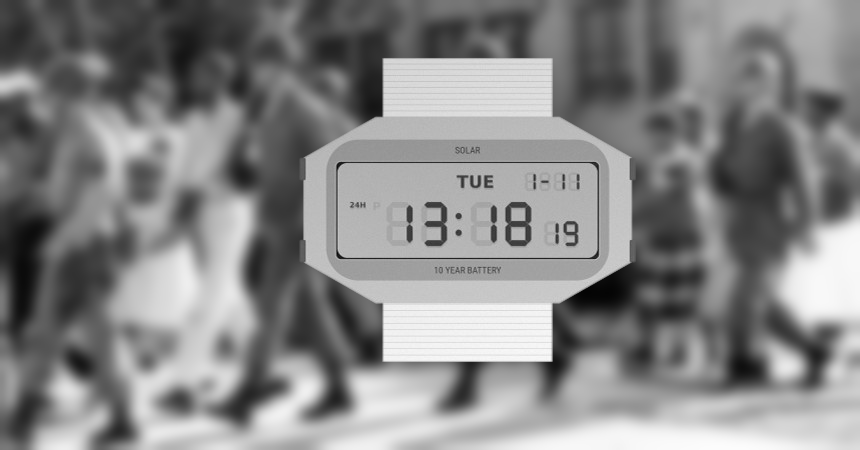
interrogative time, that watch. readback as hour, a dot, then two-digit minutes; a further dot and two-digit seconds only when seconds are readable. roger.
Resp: 13.18.19
